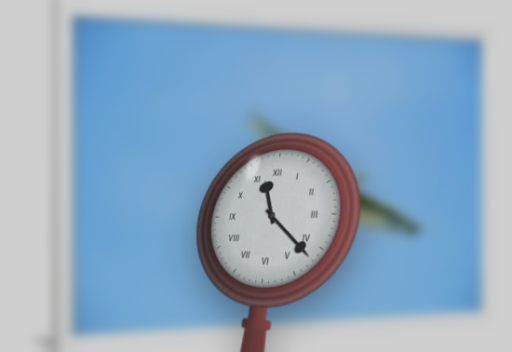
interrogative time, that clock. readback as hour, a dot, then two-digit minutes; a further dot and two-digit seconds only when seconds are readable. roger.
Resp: 11.22
